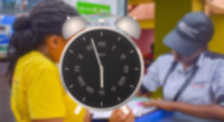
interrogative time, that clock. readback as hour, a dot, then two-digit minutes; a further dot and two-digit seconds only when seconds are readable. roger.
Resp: 5.57
